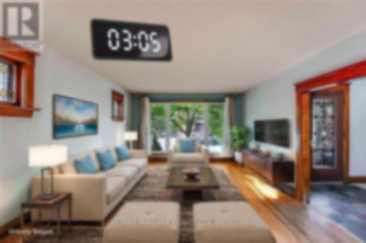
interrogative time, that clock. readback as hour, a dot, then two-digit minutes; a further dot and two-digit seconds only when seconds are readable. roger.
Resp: 3.05
